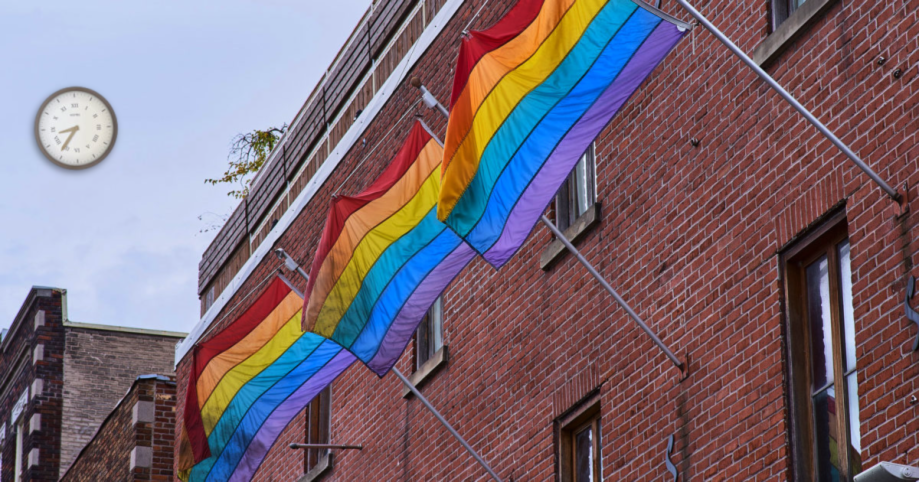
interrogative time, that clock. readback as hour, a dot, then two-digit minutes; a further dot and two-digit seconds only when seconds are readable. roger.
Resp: 8.36
